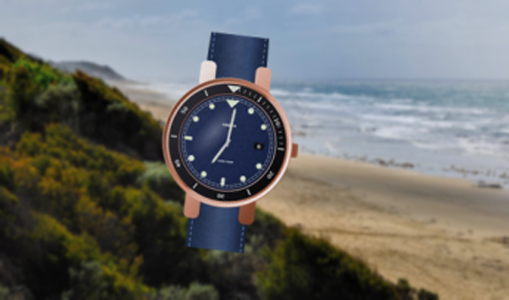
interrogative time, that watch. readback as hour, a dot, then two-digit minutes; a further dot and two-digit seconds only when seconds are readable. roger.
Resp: 7.01
